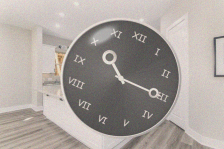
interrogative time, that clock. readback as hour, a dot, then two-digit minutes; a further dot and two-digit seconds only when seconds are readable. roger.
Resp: 10.15
